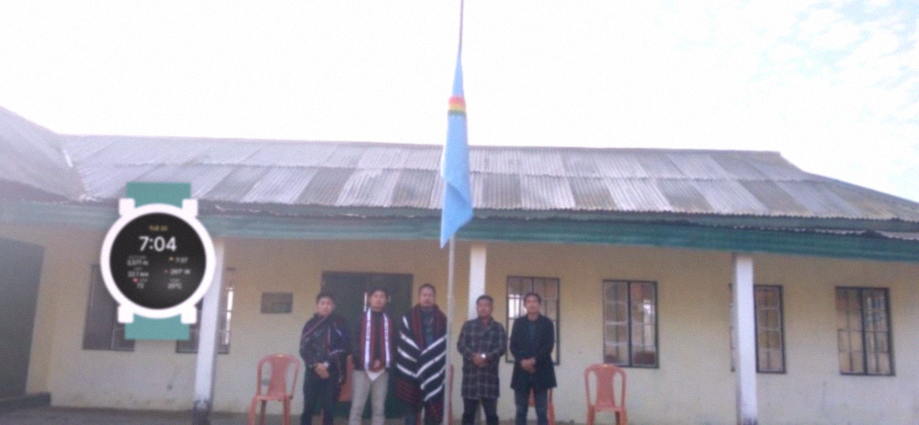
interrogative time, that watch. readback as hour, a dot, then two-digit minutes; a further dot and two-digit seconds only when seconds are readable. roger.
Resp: 7.04
